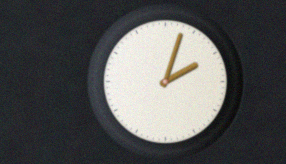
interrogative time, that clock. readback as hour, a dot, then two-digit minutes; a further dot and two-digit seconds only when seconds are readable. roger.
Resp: 2.03
